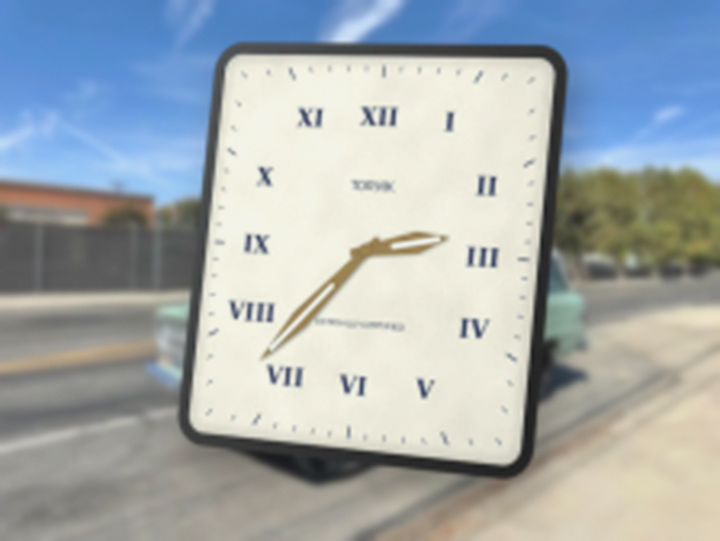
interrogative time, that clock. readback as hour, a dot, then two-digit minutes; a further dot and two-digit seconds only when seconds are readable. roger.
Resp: 2.37
